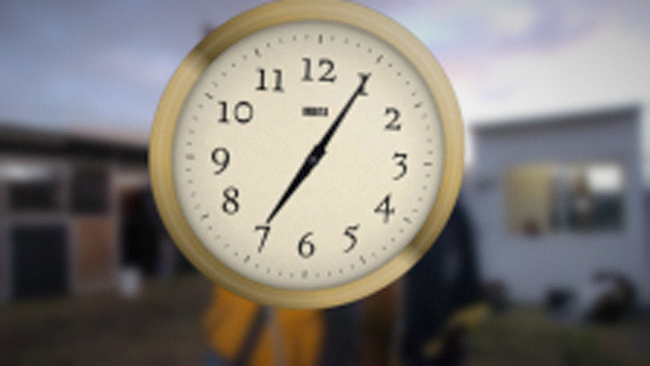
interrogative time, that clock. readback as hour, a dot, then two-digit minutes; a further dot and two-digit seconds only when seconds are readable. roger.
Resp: 7.05
